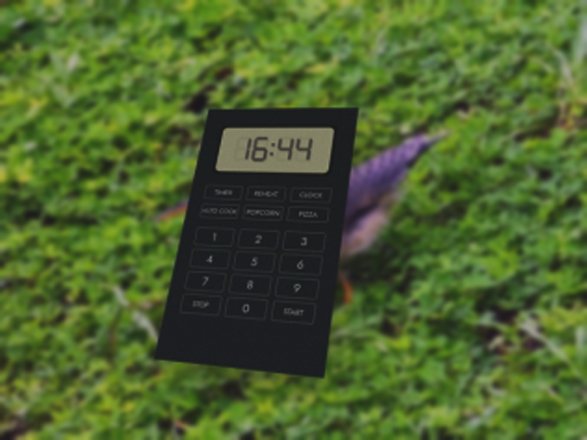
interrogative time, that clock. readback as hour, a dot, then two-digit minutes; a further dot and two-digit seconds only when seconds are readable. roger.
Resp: 16.44
